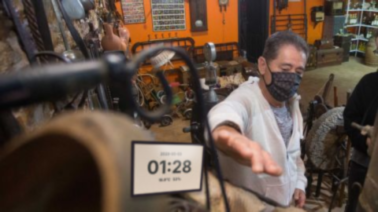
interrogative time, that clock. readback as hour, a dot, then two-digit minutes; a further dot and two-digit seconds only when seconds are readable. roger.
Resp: 1.28
